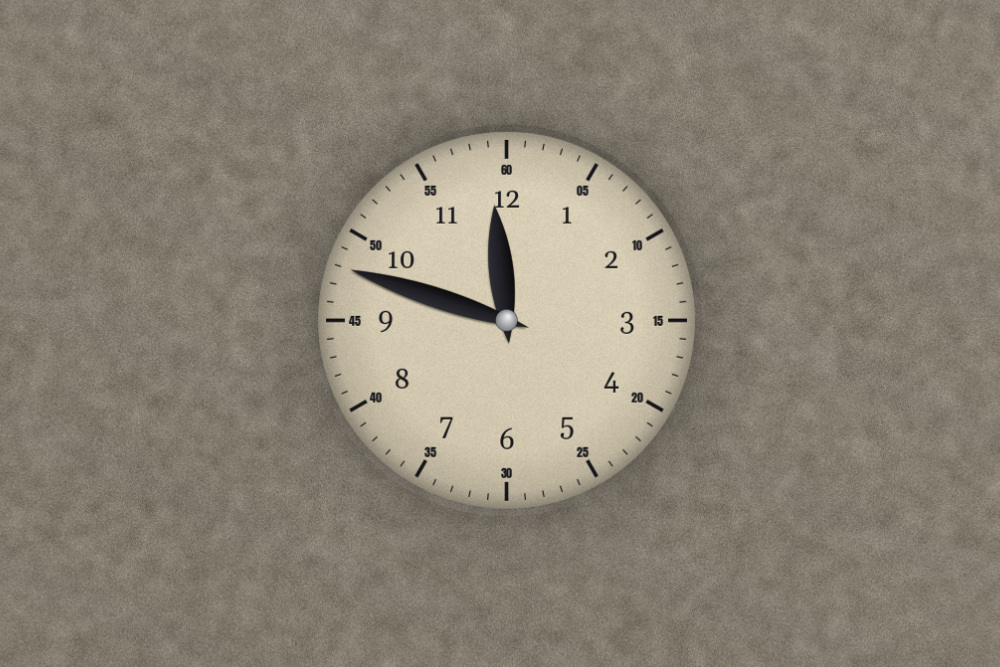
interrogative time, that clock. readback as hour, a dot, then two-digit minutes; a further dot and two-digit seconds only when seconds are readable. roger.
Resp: 11.48
